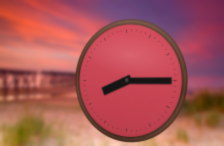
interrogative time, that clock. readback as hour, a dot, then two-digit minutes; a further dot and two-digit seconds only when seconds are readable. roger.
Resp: 8.15
